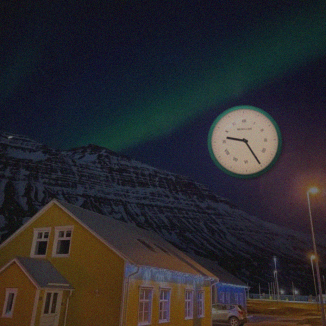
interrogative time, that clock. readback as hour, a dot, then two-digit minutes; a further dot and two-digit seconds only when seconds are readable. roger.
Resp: 9.25
